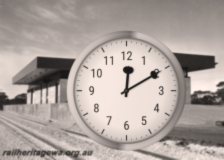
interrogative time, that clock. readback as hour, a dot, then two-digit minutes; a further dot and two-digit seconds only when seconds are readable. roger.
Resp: 12.10
